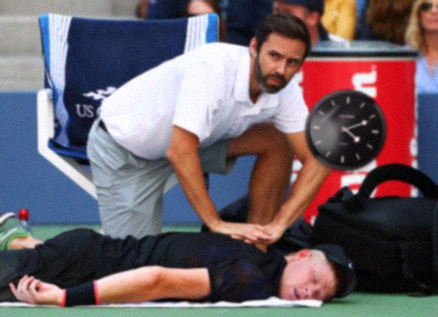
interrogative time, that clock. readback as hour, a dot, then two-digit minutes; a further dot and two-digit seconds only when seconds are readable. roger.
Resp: 4.11
